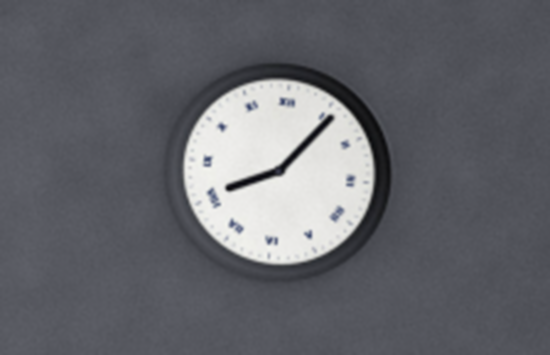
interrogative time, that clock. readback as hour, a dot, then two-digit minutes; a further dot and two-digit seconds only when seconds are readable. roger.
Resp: 8.06
